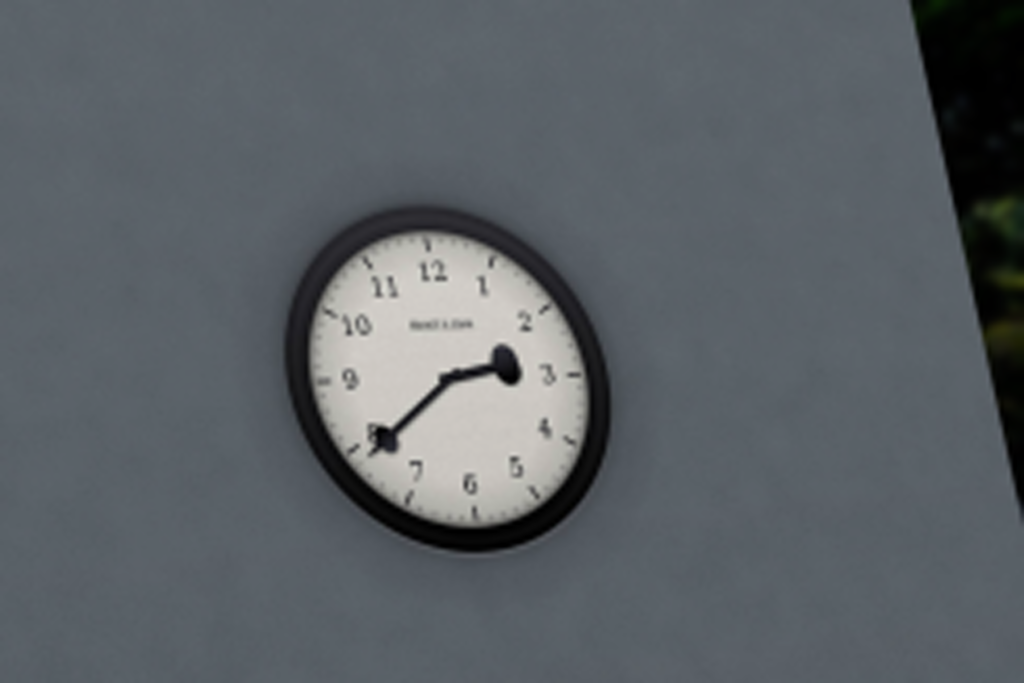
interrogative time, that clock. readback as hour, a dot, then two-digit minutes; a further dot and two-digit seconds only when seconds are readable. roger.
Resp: 2.39
